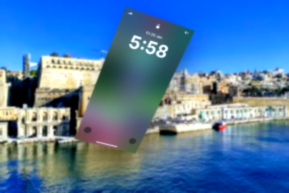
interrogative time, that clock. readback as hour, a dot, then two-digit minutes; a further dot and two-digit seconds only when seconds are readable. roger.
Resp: 5.58
